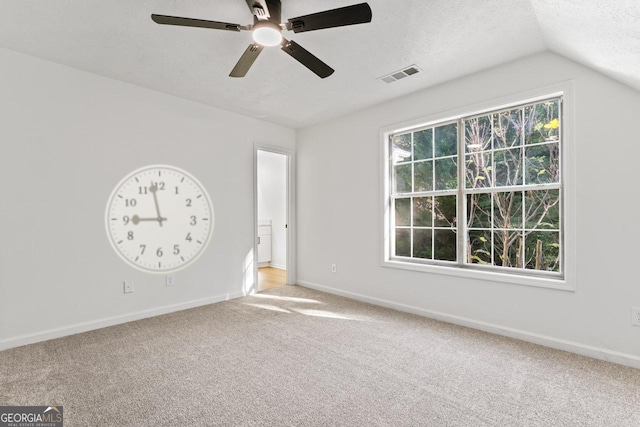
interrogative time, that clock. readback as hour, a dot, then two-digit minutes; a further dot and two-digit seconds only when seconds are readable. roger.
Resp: 8.58
